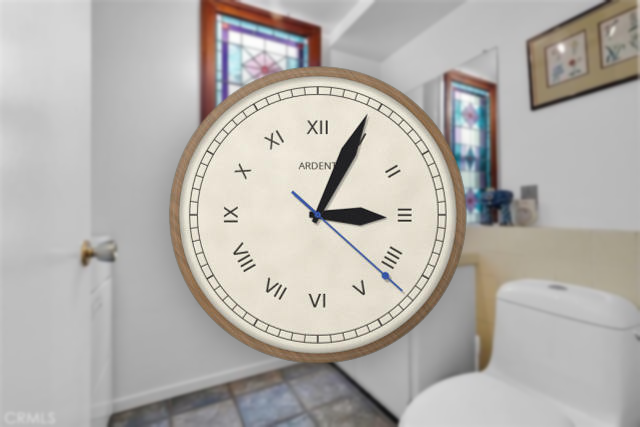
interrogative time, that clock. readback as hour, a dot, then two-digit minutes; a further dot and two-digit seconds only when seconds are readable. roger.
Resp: 3.04.22
